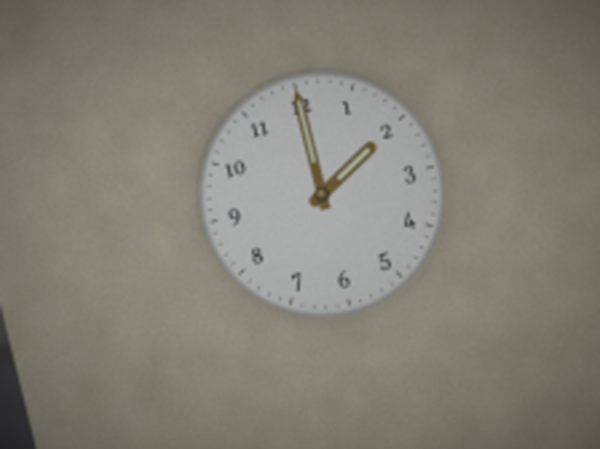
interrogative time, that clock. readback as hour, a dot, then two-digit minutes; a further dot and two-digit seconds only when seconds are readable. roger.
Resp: 2.00
